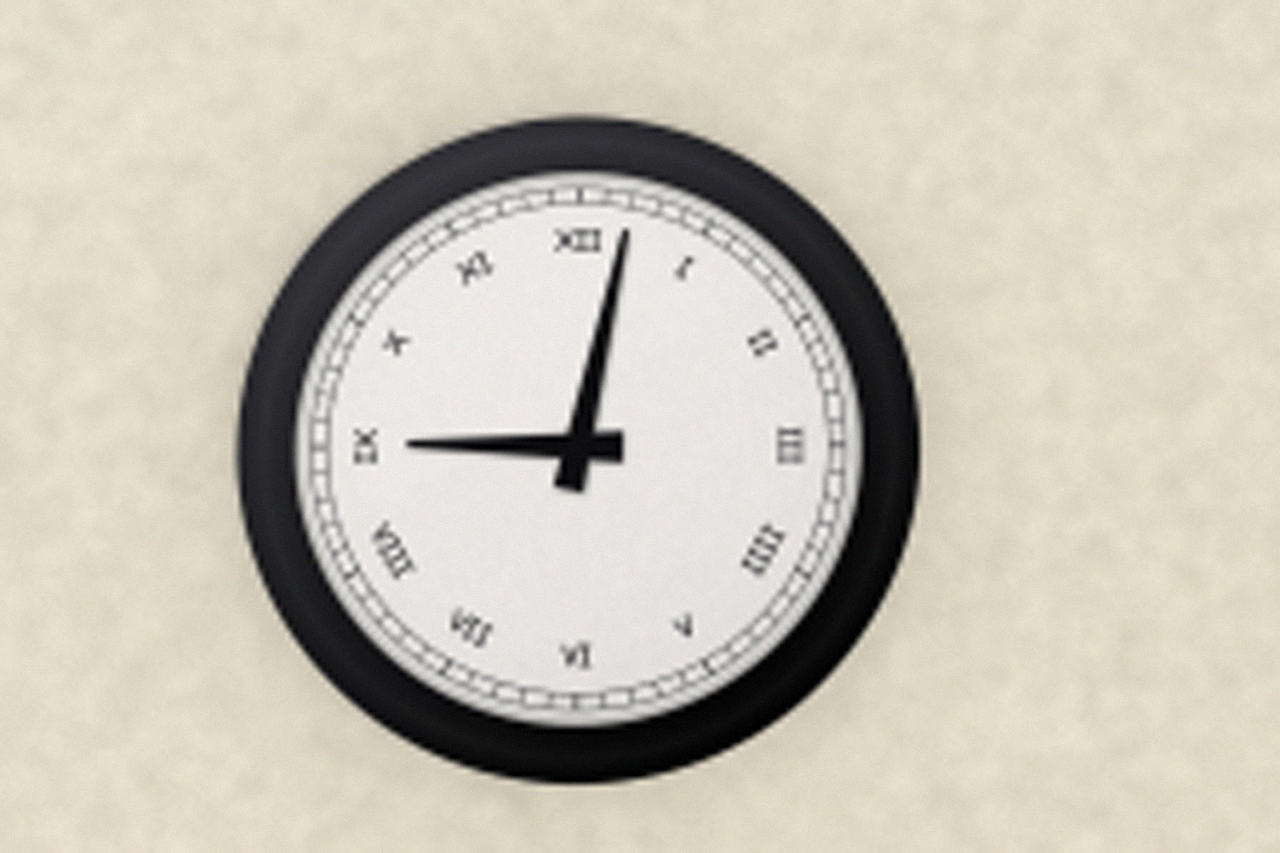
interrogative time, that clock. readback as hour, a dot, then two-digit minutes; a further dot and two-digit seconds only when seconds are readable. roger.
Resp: 9.02
